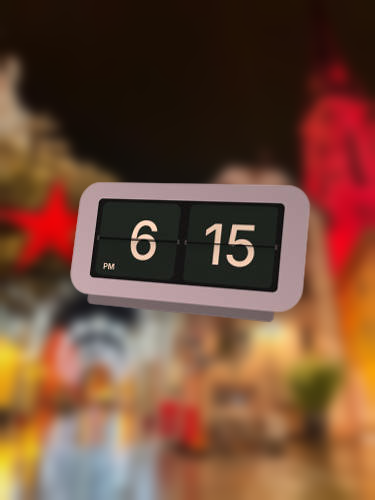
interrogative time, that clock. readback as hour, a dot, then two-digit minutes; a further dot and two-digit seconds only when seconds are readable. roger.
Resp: 6.15
